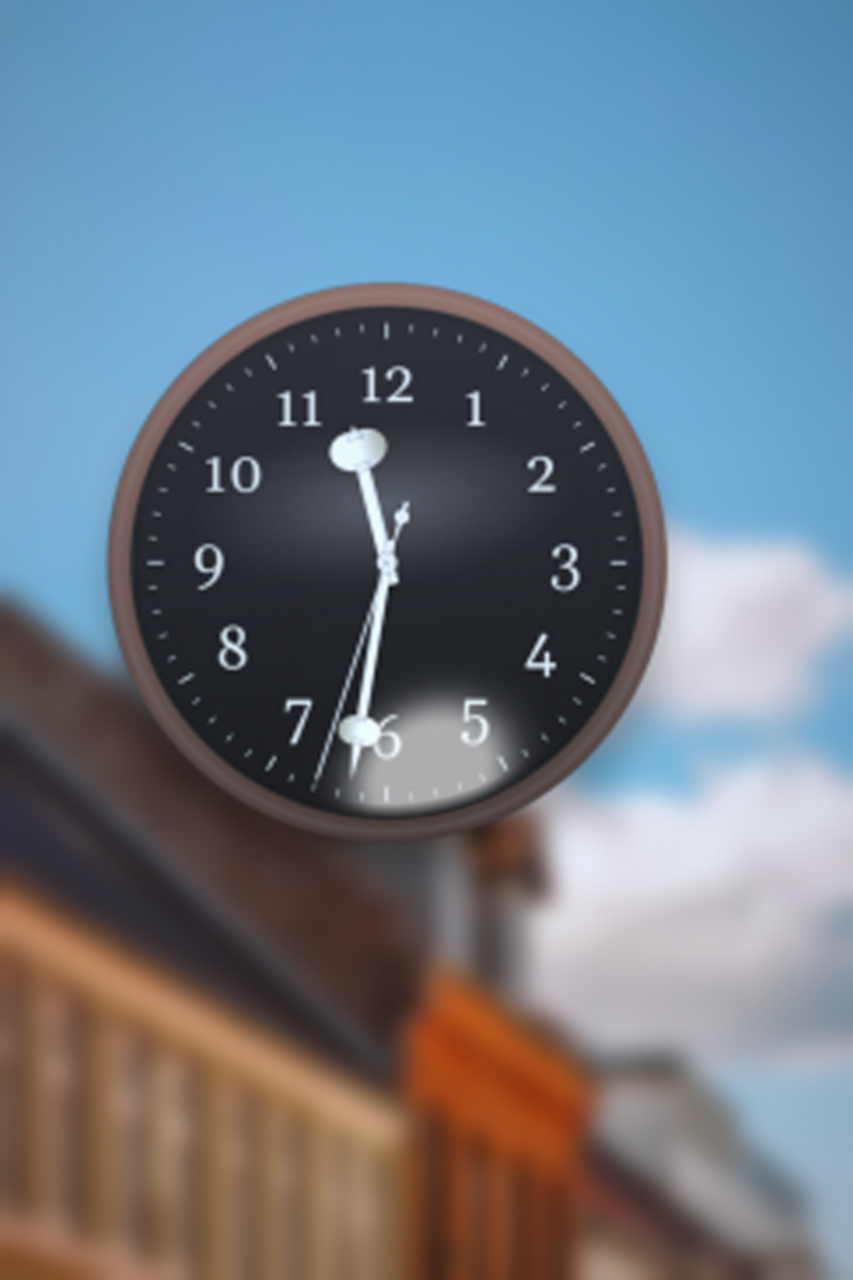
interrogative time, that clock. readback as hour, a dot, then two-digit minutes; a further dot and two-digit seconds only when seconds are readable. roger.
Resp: 11.31.33
